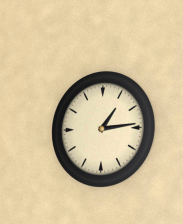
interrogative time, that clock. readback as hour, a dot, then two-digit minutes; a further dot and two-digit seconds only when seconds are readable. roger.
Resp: 1.14
